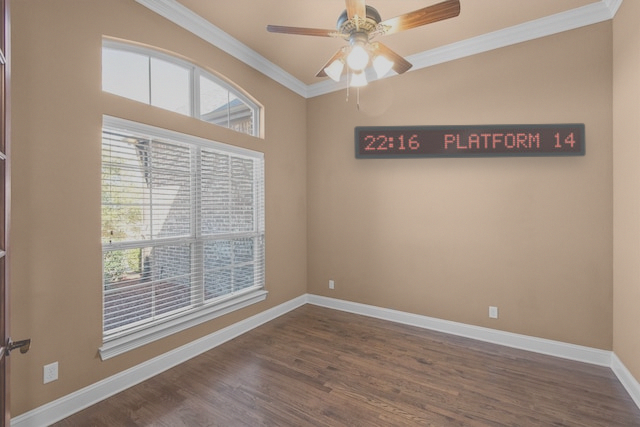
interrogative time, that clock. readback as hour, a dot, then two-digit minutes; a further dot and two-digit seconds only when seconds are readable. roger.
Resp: 22.16
